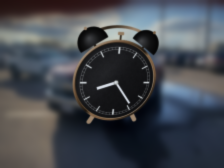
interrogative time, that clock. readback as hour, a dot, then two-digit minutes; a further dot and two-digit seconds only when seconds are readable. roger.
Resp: 8.24
